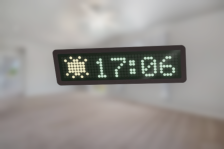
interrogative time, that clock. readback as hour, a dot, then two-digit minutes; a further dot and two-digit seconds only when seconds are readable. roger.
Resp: 17.06
